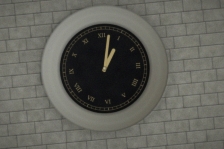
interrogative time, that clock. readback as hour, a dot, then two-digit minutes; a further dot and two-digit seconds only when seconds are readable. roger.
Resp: 1.02
